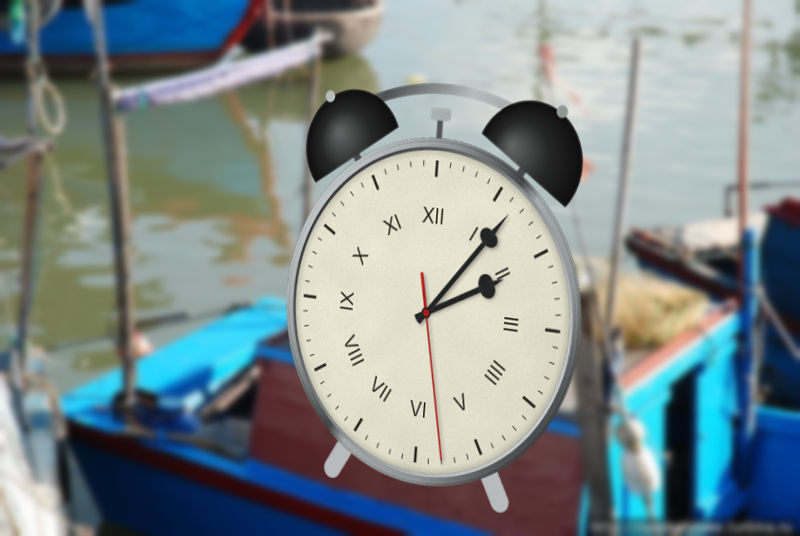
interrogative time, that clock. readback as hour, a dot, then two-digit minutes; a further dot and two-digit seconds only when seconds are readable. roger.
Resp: 2.06.28
